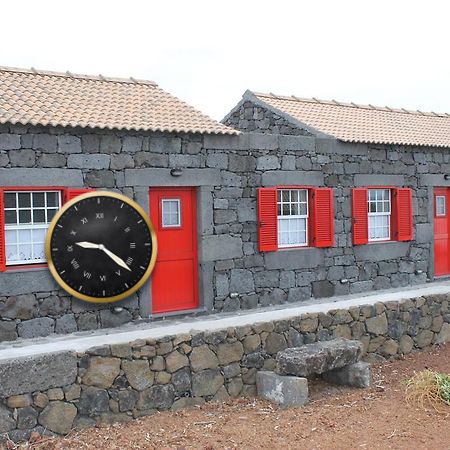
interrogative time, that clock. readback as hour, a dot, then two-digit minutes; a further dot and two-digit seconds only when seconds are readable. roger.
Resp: 9.22
